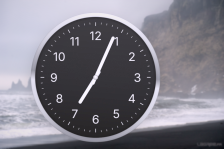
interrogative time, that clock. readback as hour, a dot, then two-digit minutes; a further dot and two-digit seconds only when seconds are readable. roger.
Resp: 7.04
